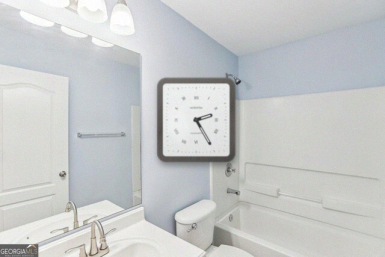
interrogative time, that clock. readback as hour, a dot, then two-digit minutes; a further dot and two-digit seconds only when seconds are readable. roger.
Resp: 2.25
